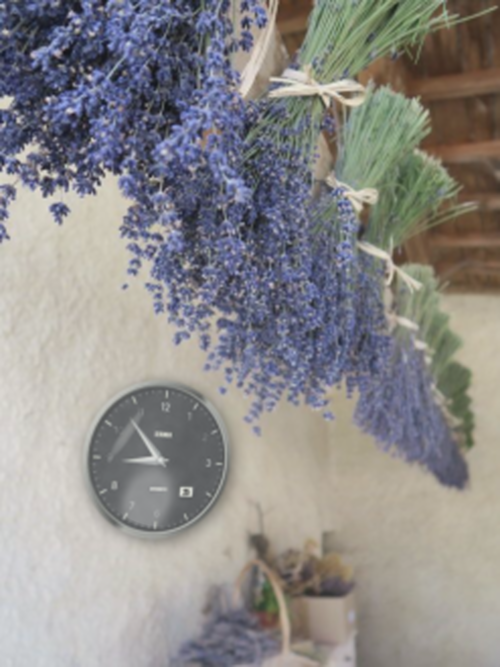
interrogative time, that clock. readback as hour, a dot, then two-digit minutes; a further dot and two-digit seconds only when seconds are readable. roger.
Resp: 8.53
